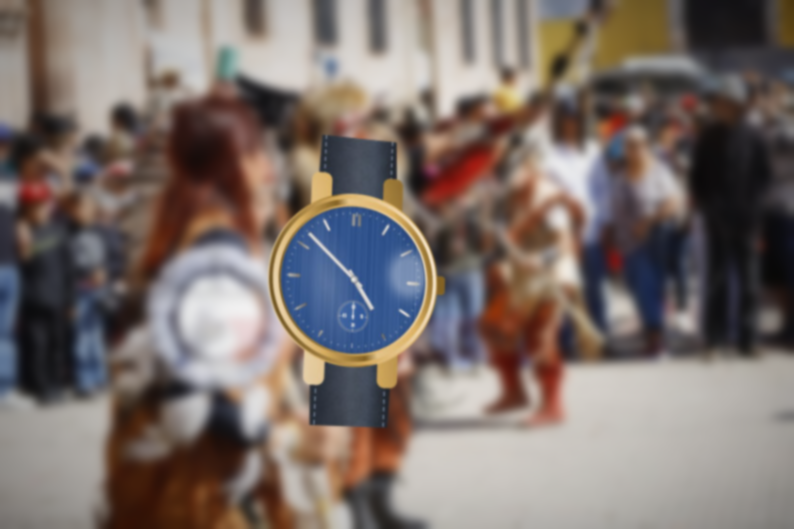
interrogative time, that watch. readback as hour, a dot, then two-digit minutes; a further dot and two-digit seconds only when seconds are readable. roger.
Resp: 4.52
